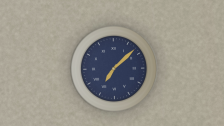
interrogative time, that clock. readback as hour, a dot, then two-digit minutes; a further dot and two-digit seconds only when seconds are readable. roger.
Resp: 7.08
